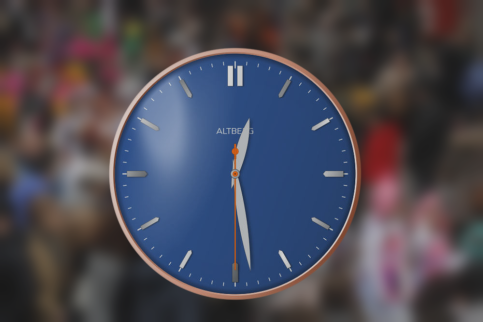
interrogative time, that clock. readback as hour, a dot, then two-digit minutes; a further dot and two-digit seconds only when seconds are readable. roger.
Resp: 12.28.30
